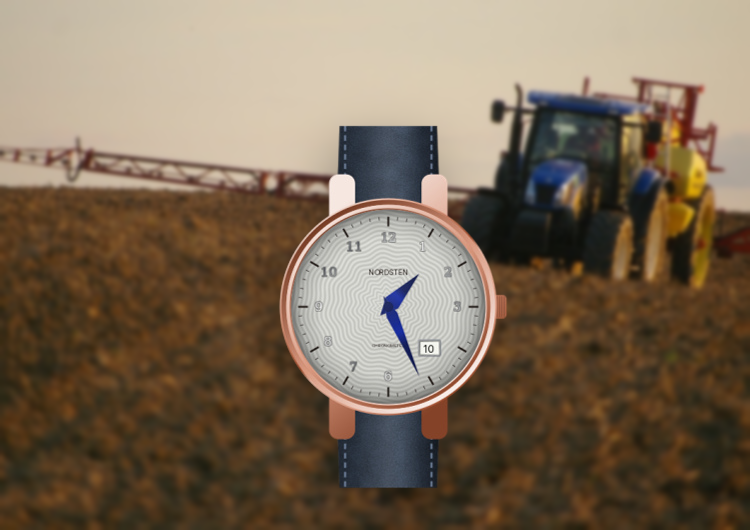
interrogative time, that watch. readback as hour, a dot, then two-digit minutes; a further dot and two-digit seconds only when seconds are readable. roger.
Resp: 1.26
